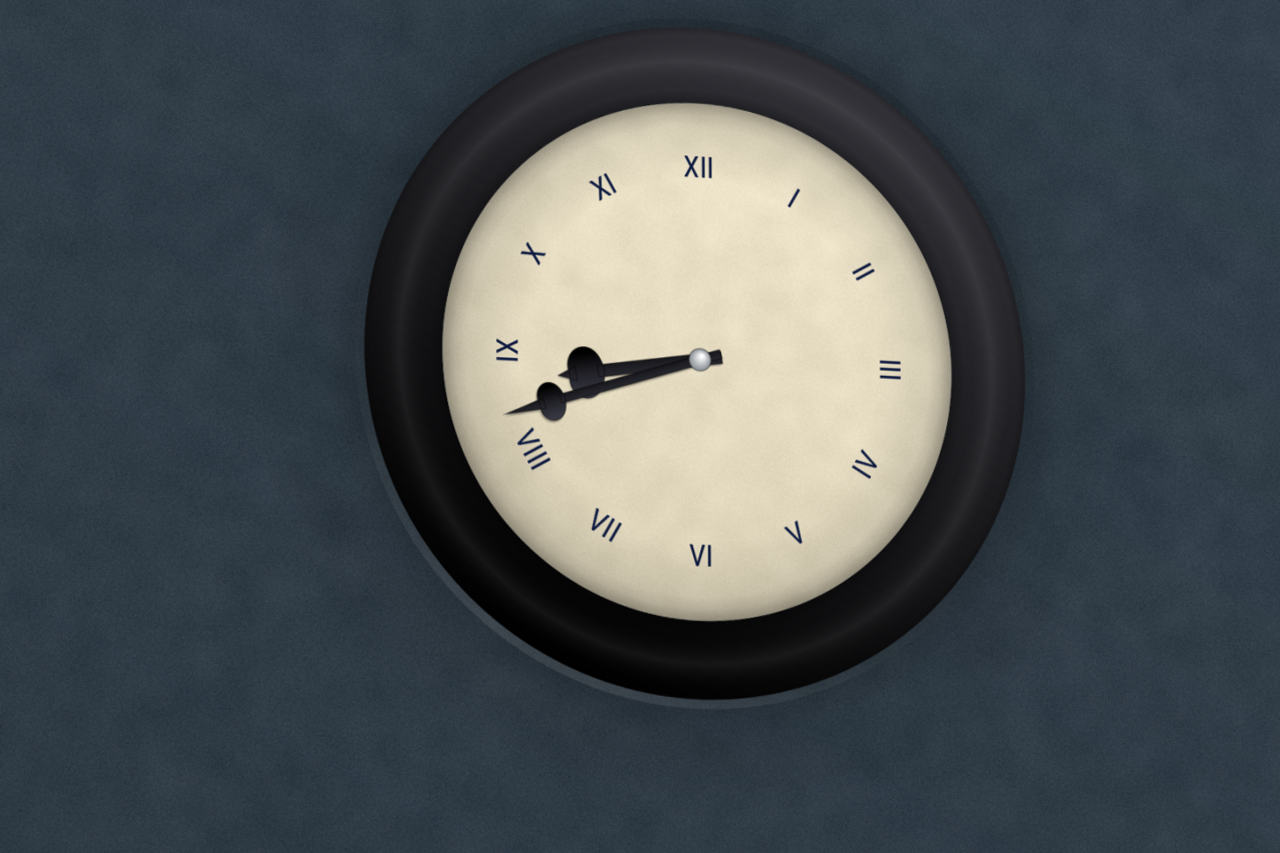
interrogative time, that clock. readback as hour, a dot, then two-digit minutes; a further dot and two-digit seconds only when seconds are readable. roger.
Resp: 8.42
